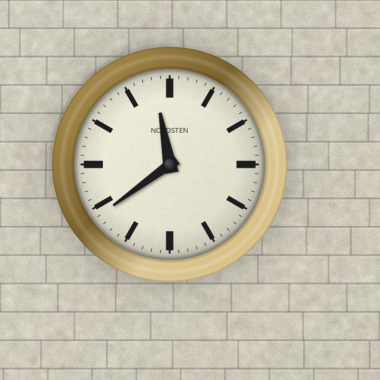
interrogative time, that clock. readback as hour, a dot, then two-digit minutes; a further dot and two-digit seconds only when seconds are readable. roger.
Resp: 11.39
